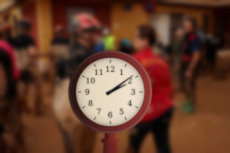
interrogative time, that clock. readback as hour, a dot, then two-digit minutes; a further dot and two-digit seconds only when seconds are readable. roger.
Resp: 2.09
